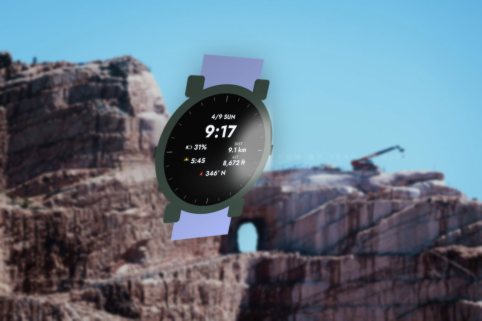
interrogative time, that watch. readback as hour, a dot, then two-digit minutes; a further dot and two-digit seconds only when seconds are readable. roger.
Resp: 9.17
